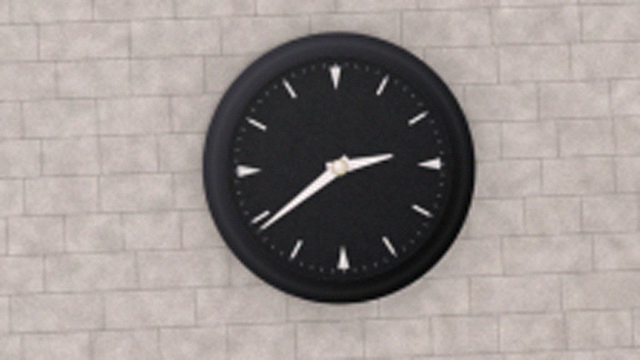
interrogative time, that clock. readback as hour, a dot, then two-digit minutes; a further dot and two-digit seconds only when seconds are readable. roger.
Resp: 2.39
